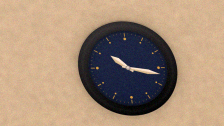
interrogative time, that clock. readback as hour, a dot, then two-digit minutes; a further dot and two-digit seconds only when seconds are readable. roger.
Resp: 10.17
